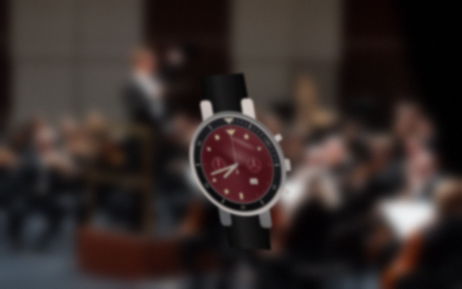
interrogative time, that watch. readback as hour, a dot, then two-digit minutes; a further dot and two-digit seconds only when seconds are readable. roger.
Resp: 7.42
